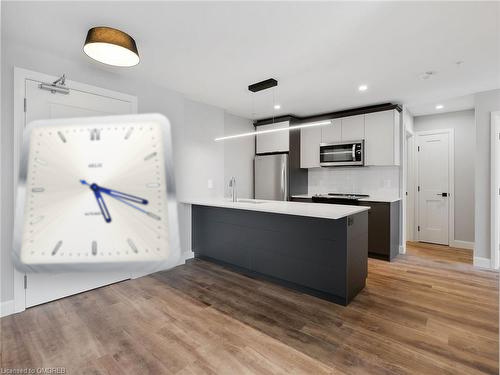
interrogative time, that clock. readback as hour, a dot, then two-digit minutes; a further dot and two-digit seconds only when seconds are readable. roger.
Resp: 5.18.20
